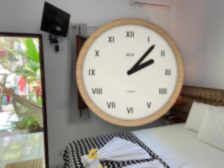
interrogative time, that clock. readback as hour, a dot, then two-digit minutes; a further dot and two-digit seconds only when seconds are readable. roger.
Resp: 2.07
